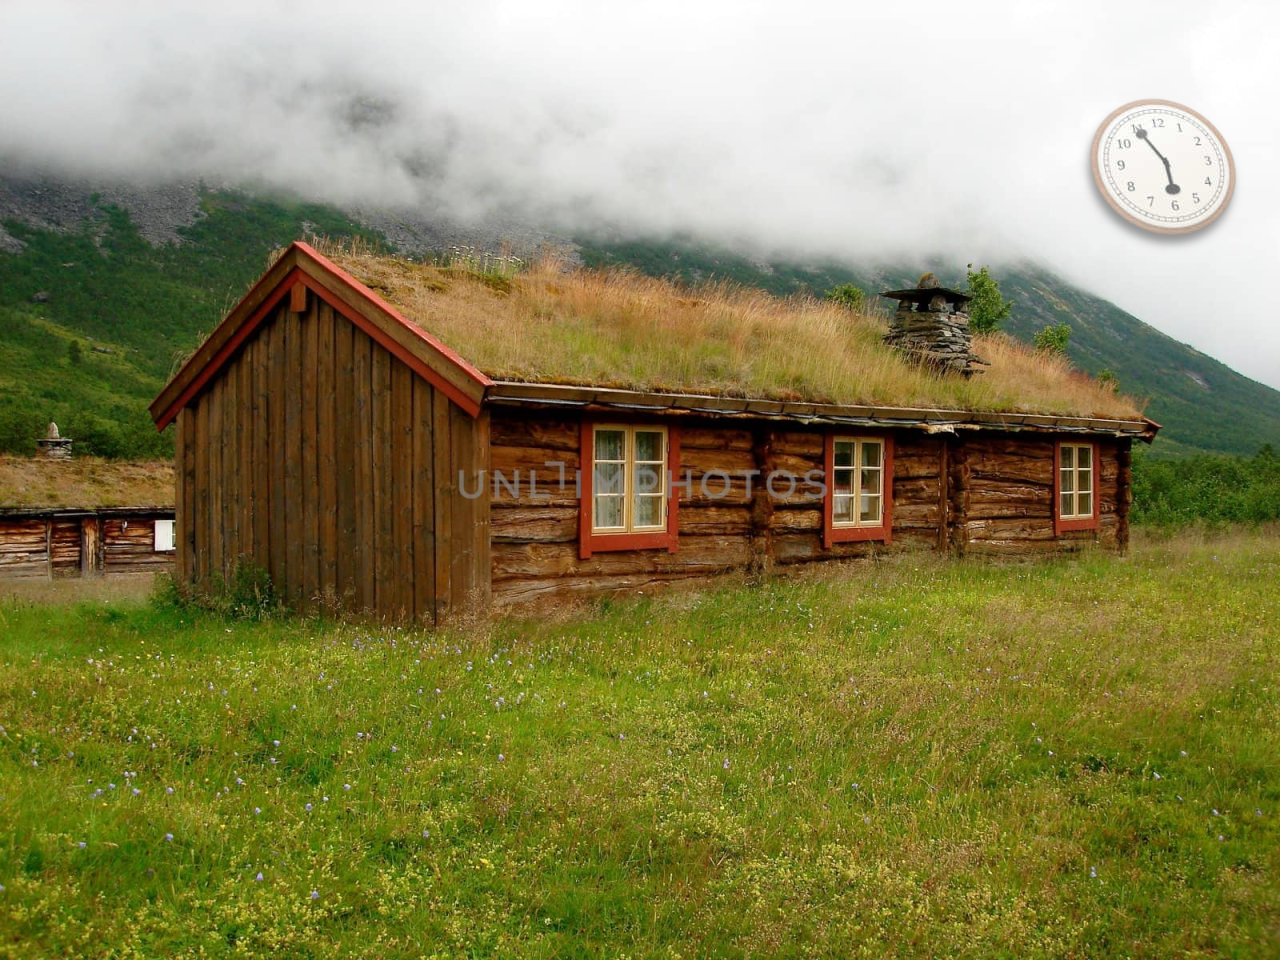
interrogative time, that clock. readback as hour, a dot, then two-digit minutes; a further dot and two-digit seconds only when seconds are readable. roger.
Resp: 5.55
